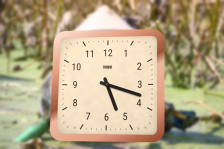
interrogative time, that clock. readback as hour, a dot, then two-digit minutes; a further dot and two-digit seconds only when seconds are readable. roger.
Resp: 5.18
